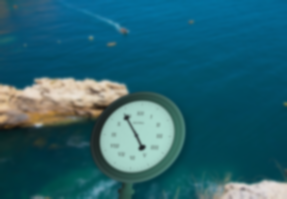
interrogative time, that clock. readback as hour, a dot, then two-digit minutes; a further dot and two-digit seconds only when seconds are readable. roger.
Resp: 4.54
